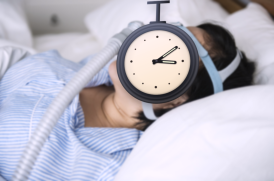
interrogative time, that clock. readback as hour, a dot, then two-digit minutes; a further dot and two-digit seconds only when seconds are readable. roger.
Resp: 3.09
